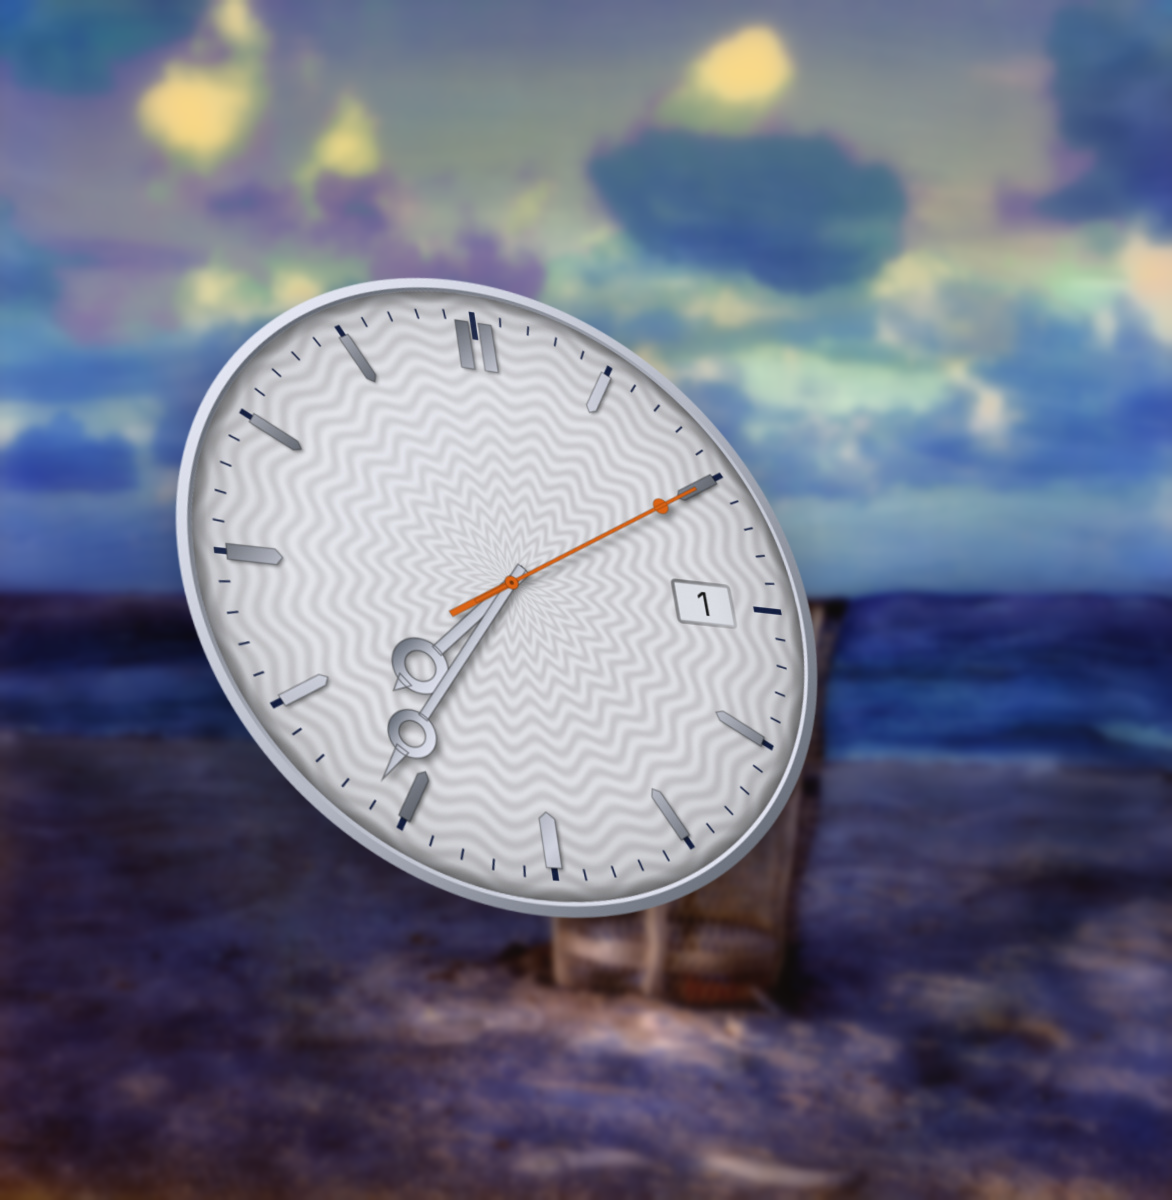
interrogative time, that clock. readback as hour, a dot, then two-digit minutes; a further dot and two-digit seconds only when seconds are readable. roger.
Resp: 7.36.10
